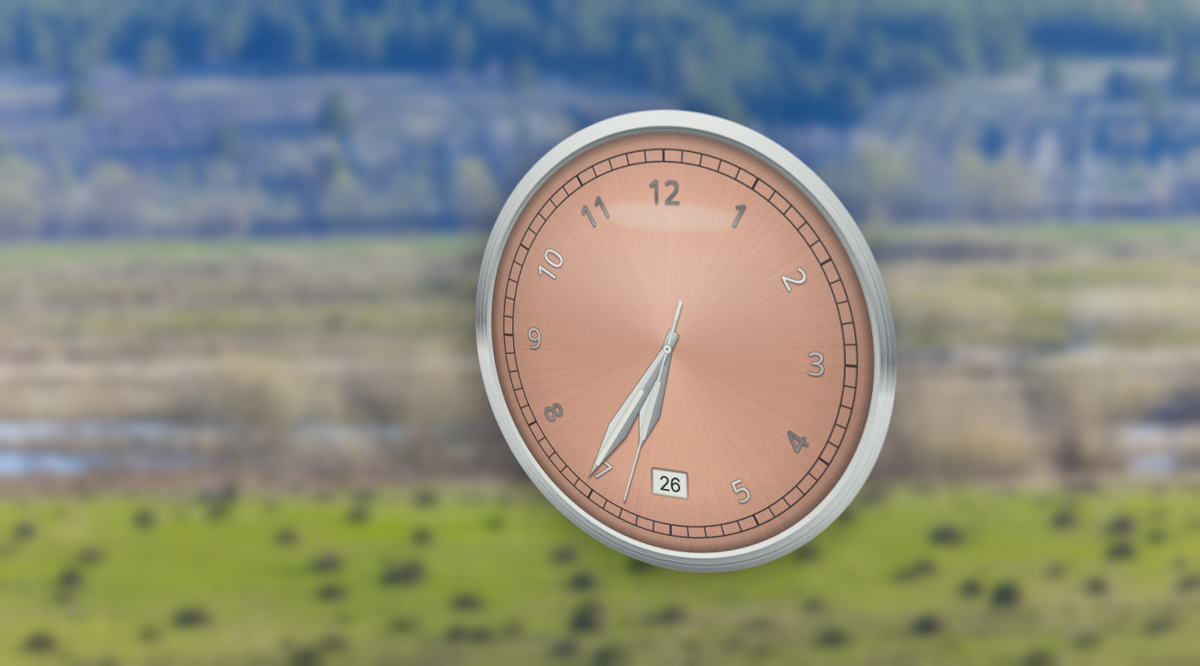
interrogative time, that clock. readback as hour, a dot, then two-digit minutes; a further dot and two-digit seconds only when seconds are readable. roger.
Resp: 6.35.33
